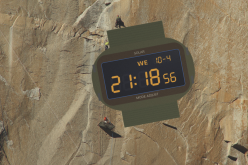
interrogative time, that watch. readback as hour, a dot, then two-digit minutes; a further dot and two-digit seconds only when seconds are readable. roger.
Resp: 21.18.56
